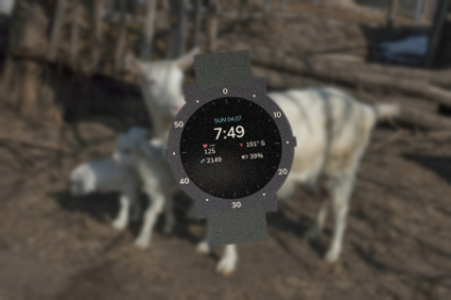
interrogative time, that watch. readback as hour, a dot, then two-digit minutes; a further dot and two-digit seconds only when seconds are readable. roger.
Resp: 7.49
